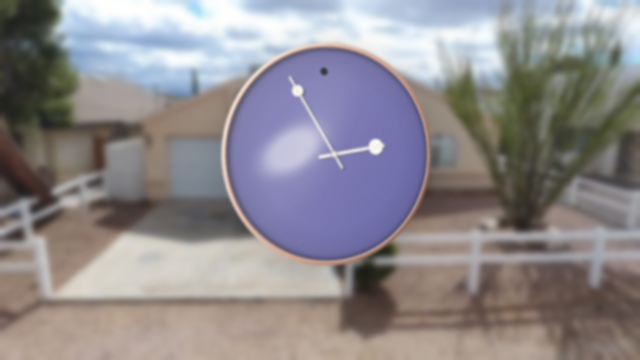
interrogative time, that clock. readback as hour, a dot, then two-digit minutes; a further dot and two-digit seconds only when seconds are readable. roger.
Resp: 2.56
